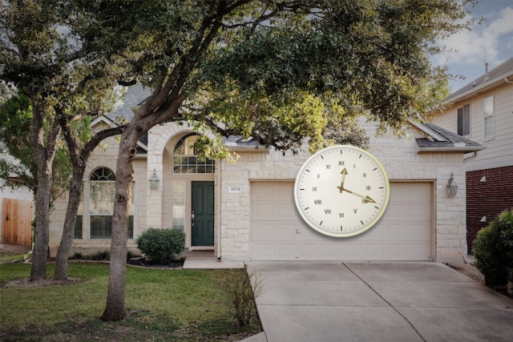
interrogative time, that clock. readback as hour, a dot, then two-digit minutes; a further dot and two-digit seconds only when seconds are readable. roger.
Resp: 12.19
